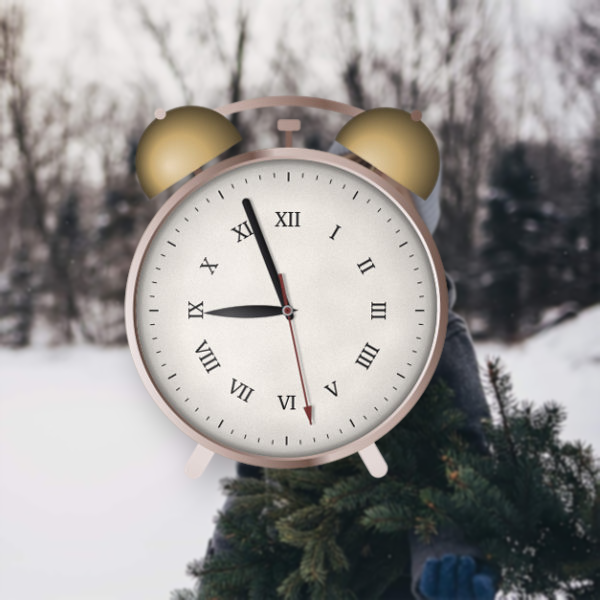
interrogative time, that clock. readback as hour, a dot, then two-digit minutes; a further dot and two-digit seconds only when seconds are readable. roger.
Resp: 8.56.28
